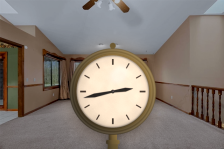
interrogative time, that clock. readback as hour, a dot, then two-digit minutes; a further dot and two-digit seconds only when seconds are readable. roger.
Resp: 2.43
